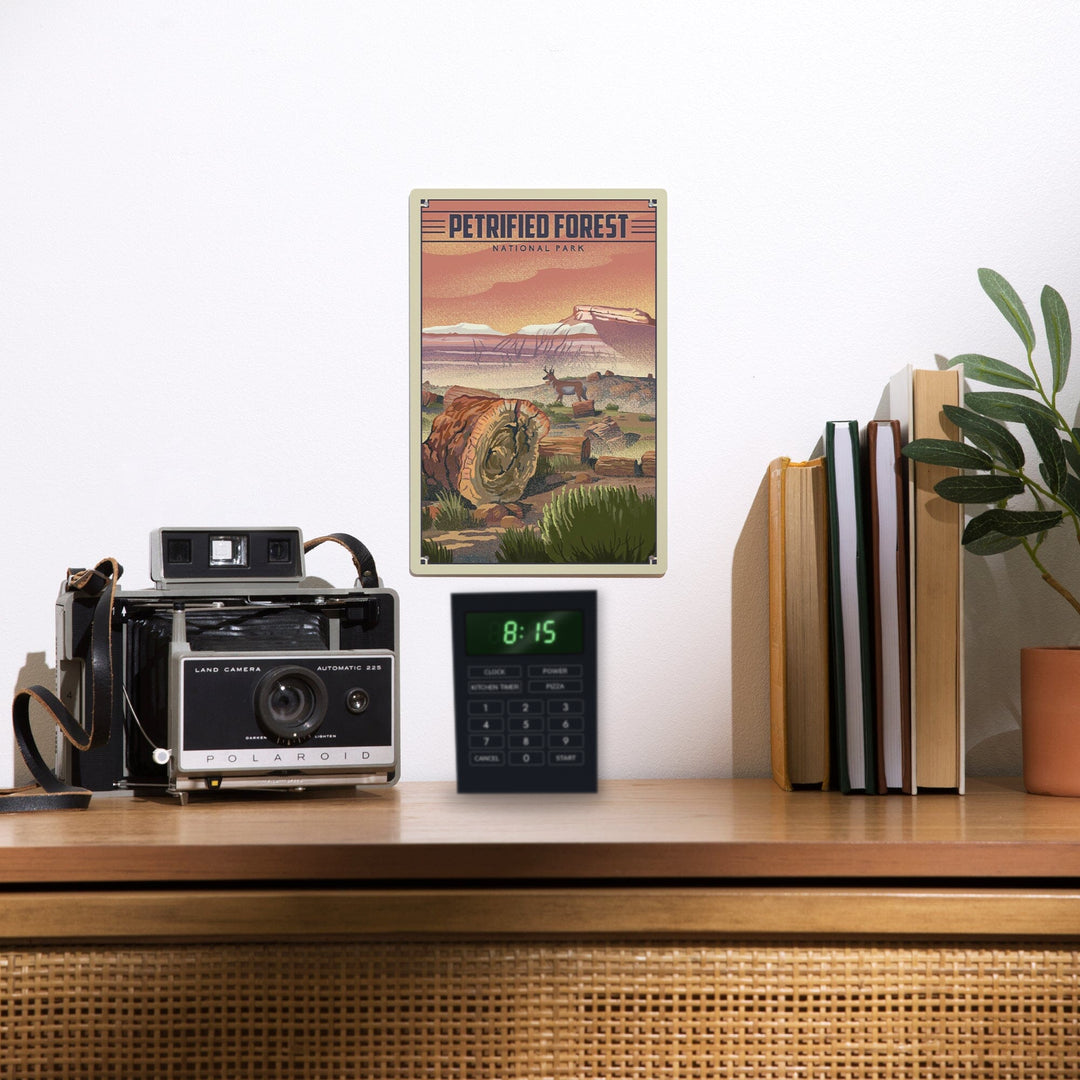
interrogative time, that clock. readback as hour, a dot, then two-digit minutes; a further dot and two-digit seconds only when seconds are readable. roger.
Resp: 8.15
